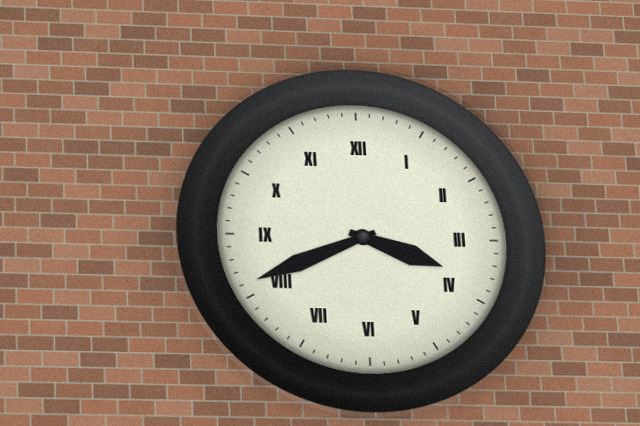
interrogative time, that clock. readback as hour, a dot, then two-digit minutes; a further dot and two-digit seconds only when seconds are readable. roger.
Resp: 3.41
